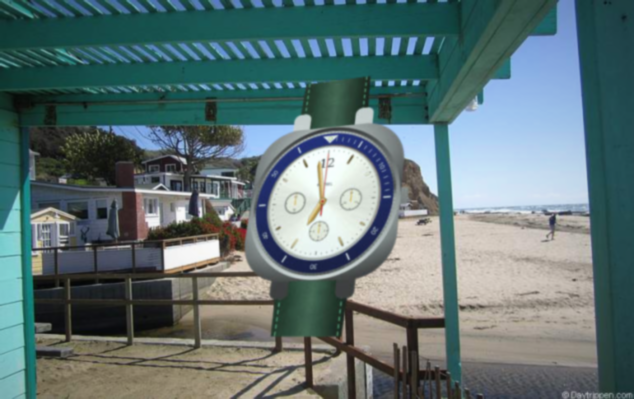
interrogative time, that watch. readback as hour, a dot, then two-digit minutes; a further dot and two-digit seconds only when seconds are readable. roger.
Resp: 6.58
